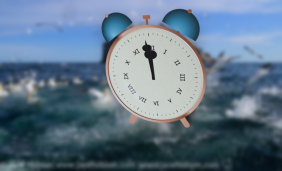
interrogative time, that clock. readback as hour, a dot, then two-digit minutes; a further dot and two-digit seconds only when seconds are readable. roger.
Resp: 11.59
